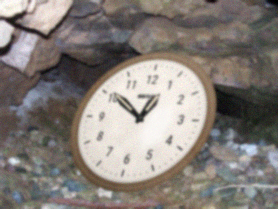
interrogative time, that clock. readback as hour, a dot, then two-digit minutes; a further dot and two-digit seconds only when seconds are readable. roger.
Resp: 12.51
